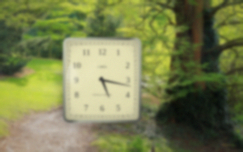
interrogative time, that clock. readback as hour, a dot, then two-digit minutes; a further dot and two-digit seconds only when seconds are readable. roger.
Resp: 5.17
